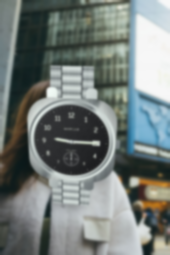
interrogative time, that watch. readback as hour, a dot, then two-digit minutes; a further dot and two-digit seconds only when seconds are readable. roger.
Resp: 9.15
